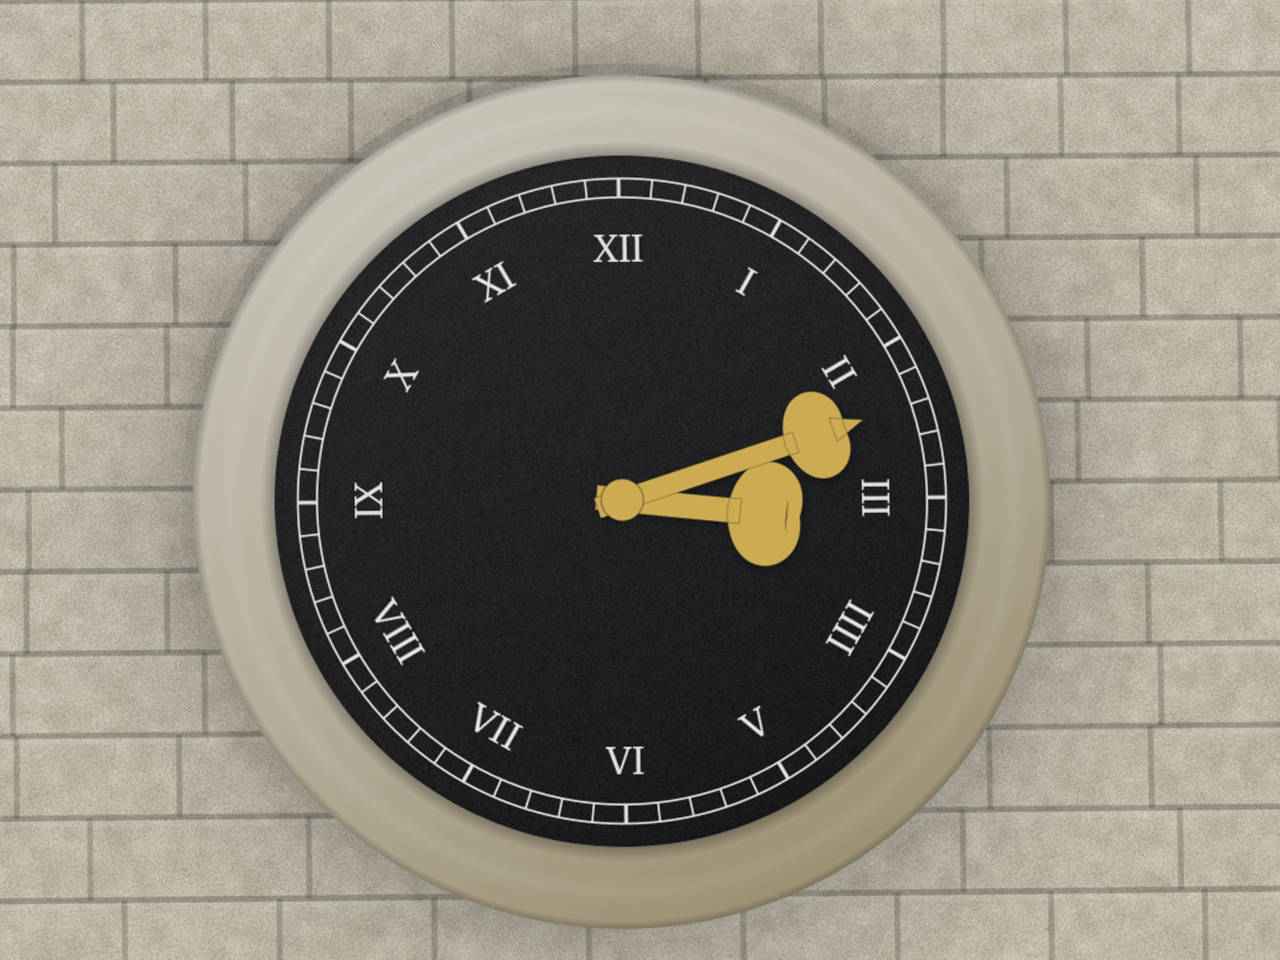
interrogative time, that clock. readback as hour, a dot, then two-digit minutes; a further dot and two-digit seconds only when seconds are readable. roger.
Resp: 3.12
